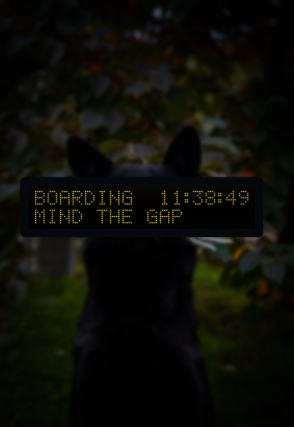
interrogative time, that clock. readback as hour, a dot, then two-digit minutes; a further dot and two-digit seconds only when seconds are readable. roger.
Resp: 11.38.49
